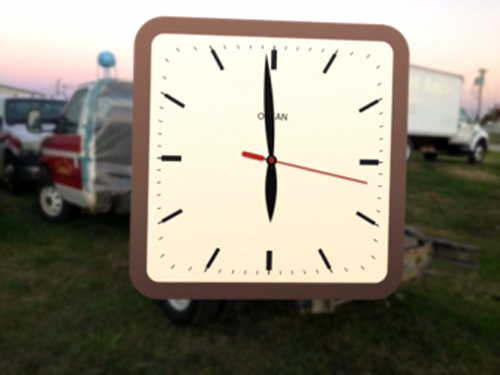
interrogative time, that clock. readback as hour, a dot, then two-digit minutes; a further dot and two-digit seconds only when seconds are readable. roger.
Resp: 5.59.17
